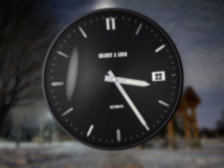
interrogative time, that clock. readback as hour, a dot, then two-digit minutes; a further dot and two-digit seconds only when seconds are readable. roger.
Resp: 3.25
